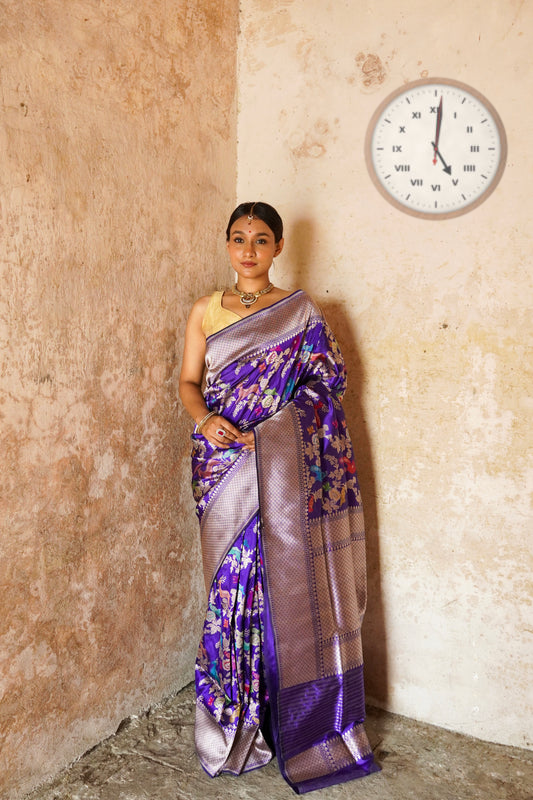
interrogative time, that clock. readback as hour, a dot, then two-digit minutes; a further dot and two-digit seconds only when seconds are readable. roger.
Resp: 5.01.01
